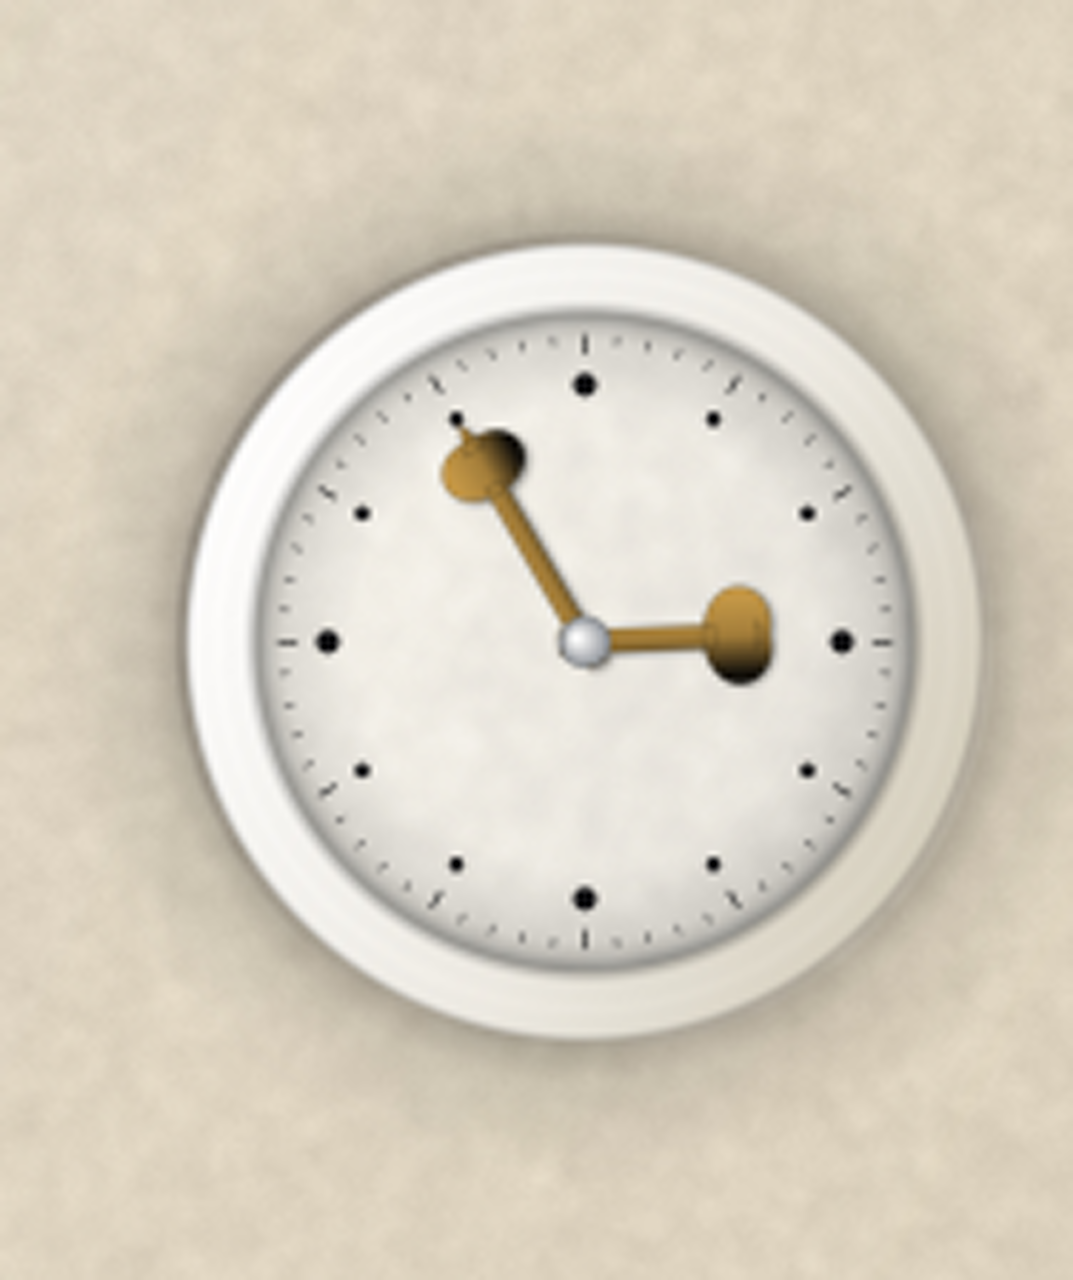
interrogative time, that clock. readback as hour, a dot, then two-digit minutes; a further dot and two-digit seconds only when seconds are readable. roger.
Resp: 2.55
